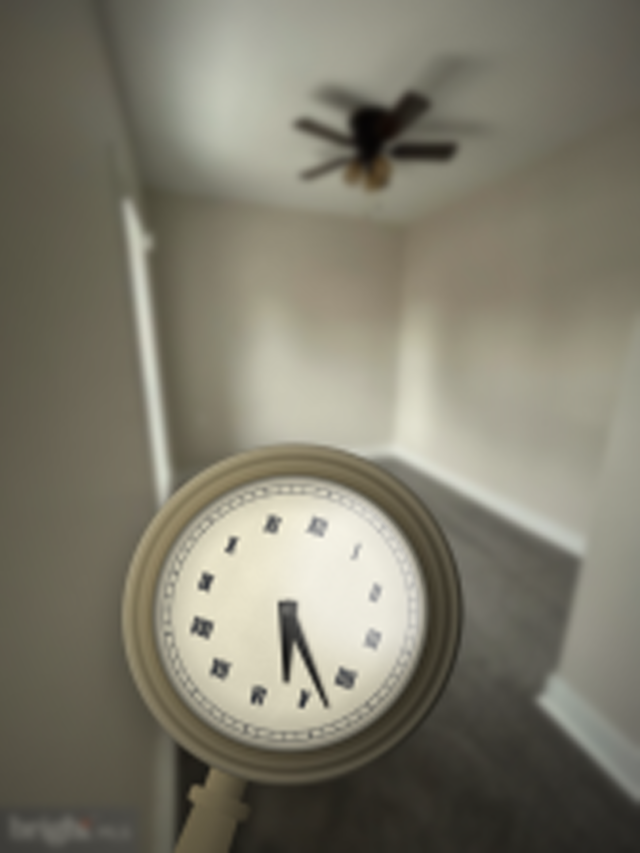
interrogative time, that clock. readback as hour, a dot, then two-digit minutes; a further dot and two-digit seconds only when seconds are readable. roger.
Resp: 5.23
